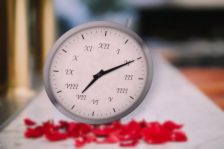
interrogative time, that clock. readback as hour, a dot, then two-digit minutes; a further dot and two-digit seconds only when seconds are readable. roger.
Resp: 7.10
